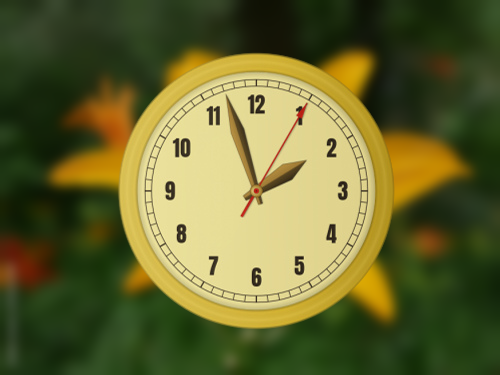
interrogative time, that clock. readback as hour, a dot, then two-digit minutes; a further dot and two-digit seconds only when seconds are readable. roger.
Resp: 1.57.05
